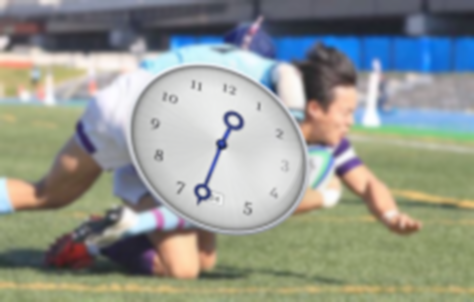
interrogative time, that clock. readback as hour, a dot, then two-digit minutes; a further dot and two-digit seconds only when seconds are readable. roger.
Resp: 12.32
